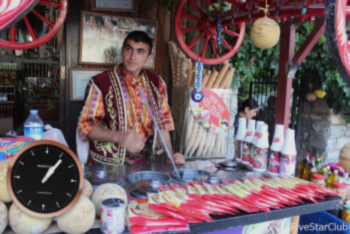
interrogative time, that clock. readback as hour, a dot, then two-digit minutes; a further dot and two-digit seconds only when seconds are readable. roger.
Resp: 1.06
